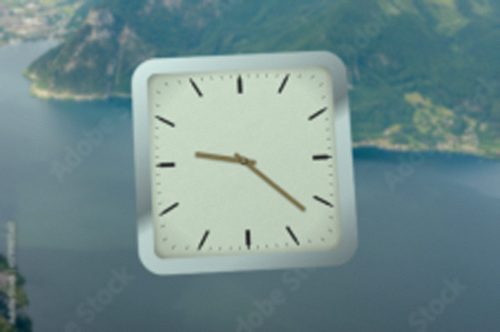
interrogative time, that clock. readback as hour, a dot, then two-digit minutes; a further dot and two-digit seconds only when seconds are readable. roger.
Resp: 9.22
